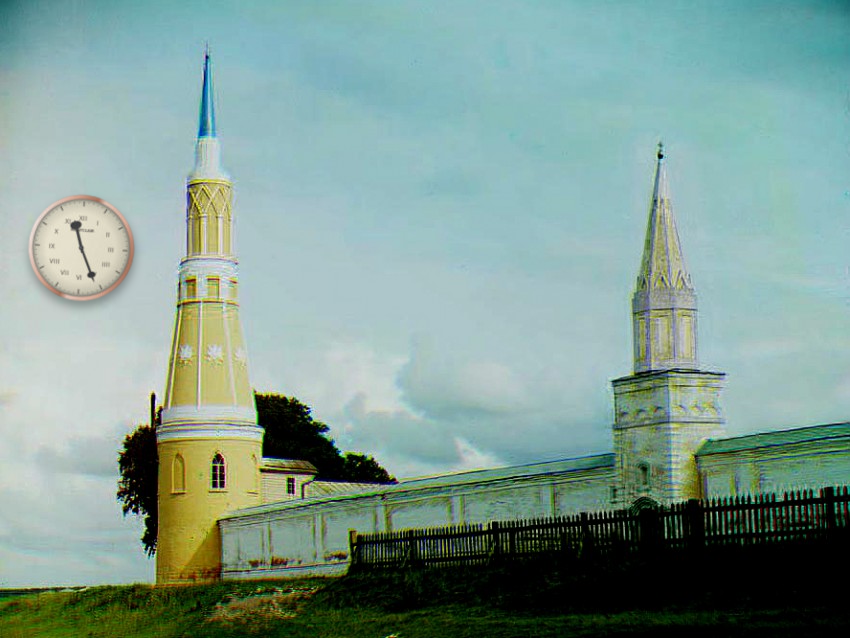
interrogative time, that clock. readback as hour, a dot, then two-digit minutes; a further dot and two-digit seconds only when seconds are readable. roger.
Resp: 11.26
